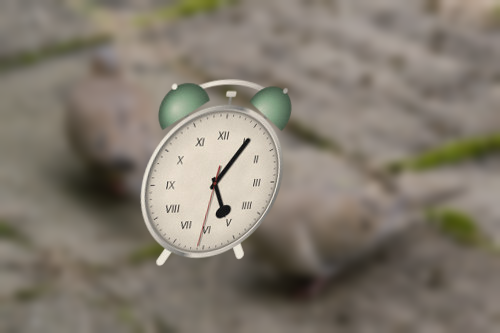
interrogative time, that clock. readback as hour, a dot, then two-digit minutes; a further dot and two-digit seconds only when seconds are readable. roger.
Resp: 5.05.31
